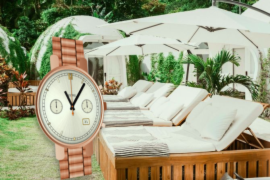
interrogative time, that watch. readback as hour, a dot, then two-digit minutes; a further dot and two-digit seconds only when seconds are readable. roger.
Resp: 11.06
